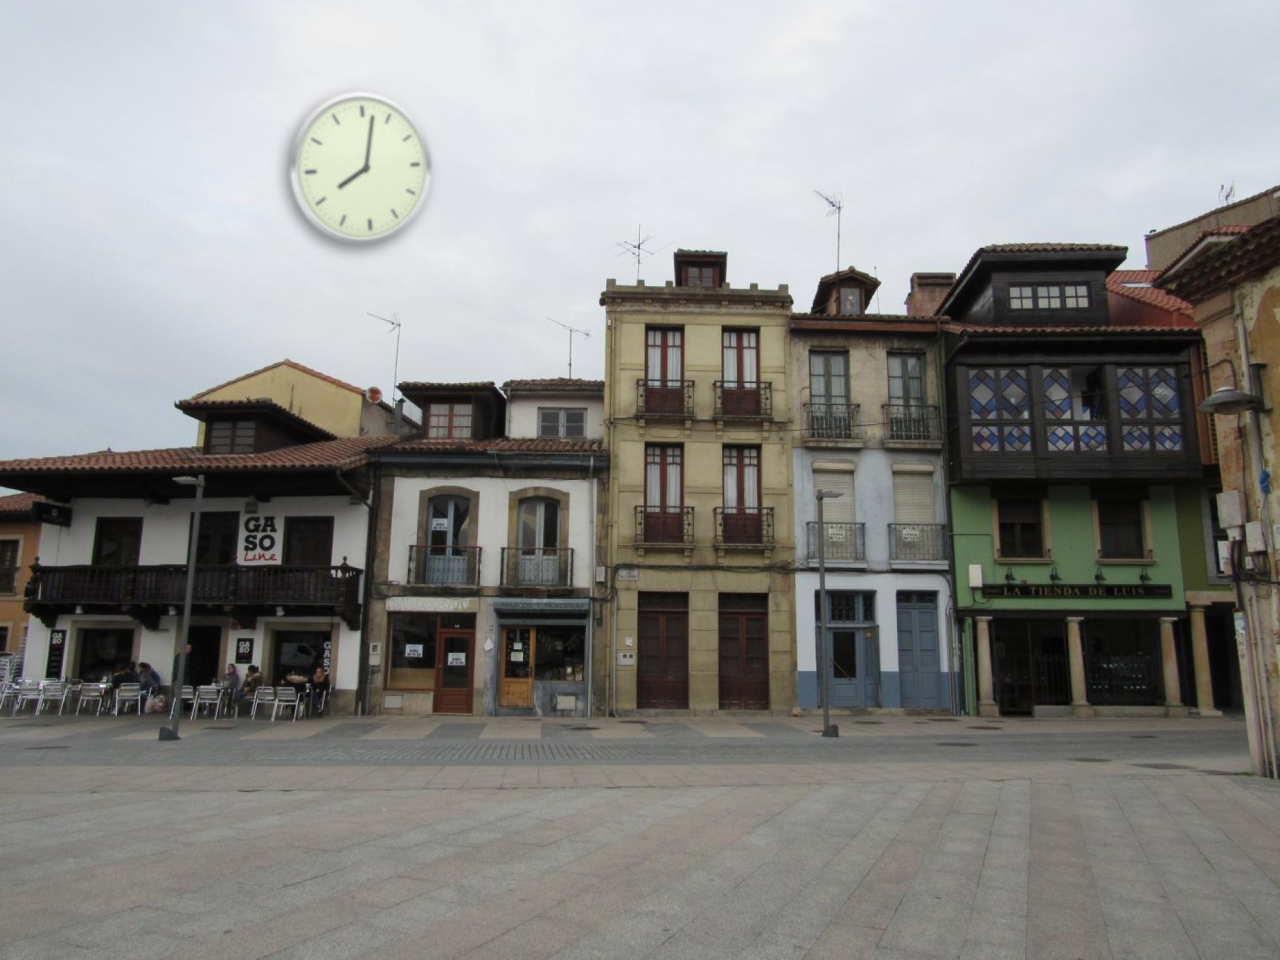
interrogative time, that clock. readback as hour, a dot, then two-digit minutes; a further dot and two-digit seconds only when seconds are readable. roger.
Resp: 8.02
